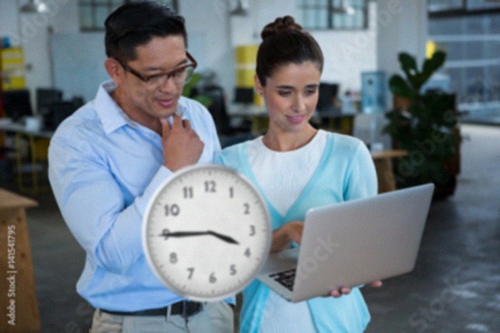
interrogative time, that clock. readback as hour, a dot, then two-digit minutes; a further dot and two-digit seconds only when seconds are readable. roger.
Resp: 3.45
